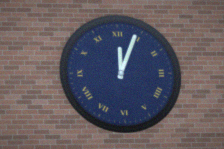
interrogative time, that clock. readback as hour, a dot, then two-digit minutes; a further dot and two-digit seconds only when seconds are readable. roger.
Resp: 12.04
